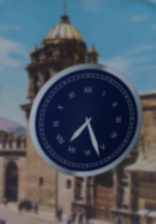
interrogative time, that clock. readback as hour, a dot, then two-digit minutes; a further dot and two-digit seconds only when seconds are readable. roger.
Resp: 7.27
